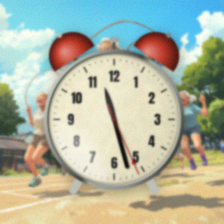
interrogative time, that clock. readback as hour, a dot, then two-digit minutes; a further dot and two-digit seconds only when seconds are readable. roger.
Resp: 11.27.26
